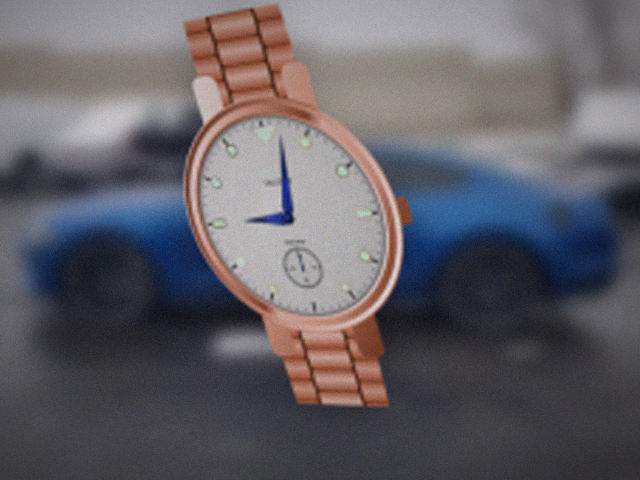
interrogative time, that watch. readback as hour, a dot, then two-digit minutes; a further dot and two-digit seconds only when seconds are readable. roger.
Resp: 9.02
